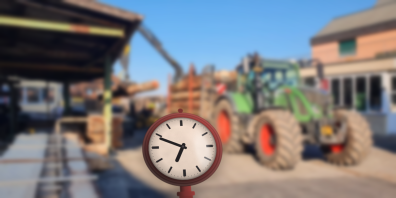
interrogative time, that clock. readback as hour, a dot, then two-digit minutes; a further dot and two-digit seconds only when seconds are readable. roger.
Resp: 6.49
